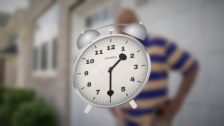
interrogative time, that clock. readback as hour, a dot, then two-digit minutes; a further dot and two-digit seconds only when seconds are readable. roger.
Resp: 1.30
